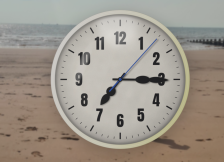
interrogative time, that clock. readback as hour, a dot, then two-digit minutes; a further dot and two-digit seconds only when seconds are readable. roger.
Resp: 7.15.07
